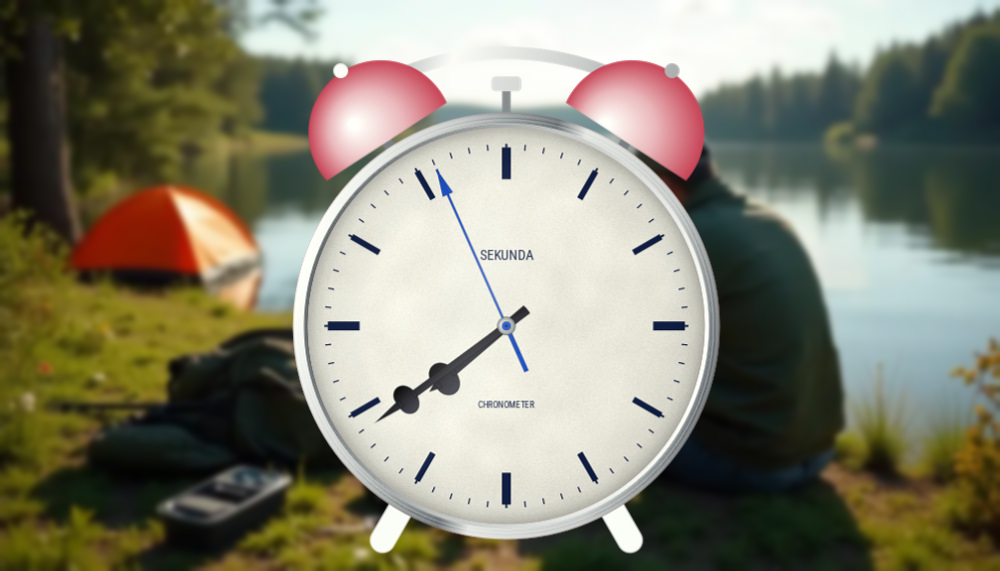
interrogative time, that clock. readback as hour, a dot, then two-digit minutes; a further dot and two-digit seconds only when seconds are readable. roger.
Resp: 7.38.56
